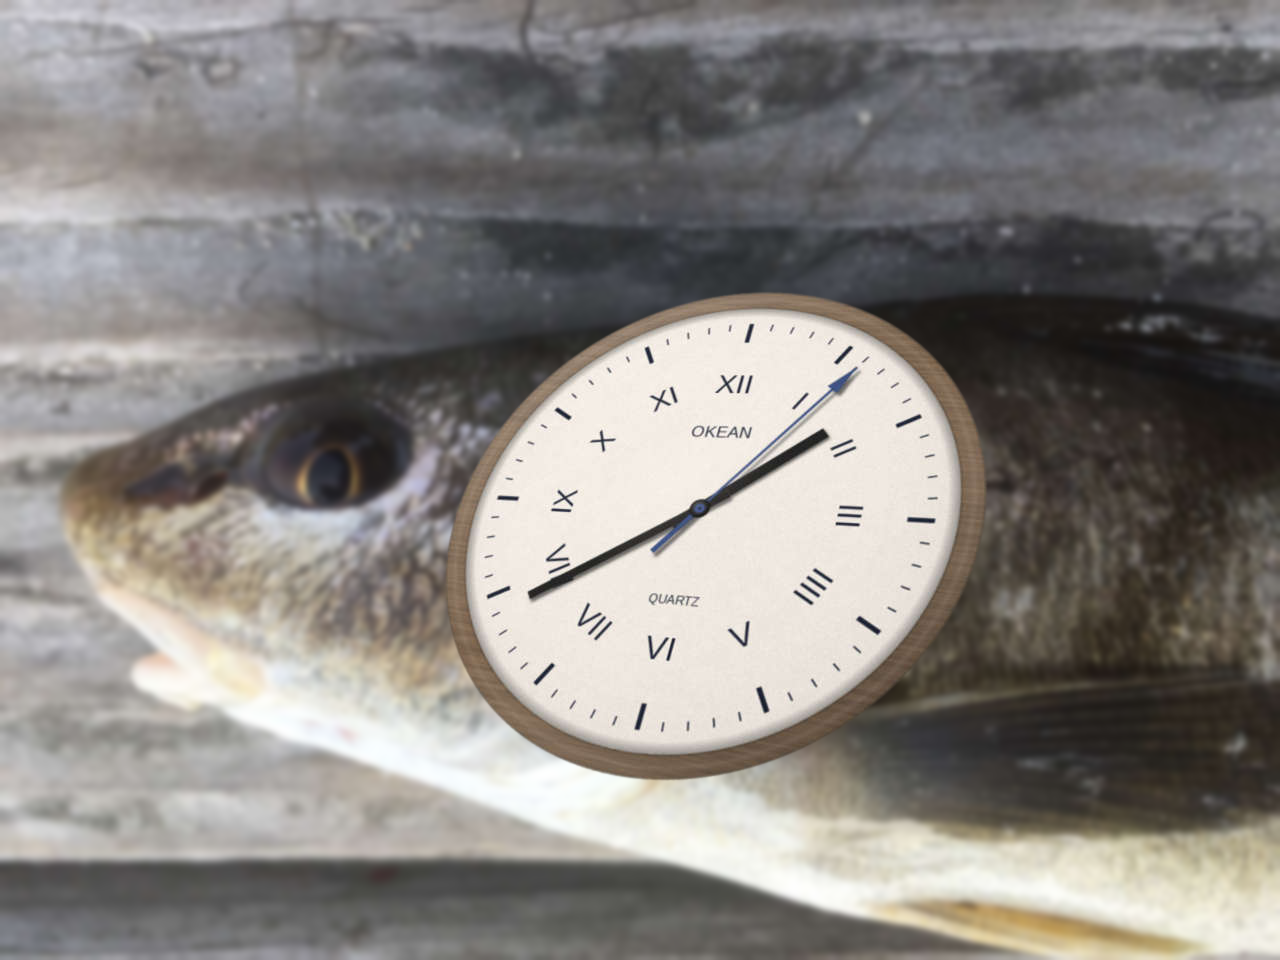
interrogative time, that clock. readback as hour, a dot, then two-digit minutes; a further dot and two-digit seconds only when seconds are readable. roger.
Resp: 1.39.06
